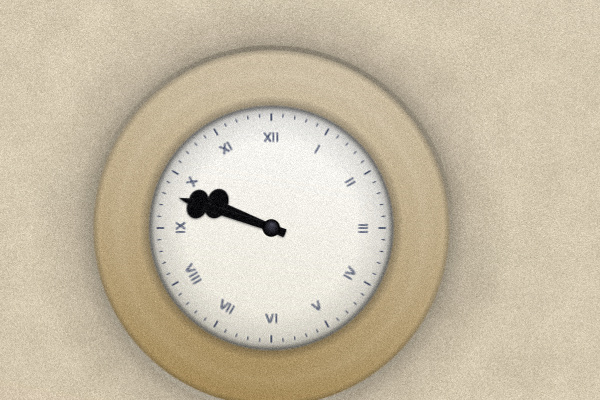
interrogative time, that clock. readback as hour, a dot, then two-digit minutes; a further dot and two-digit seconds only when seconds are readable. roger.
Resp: 9.48
